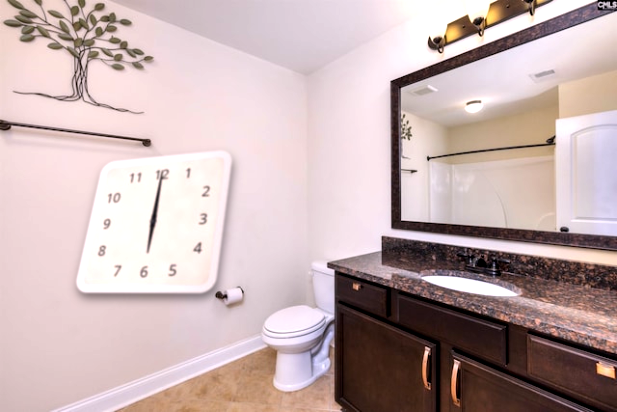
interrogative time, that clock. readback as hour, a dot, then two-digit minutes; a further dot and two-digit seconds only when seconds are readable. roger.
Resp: 6.00
